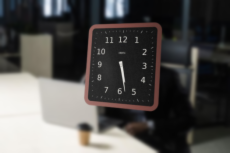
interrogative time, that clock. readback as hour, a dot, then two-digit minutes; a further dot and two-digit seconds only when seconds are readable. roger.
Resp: 5.28
